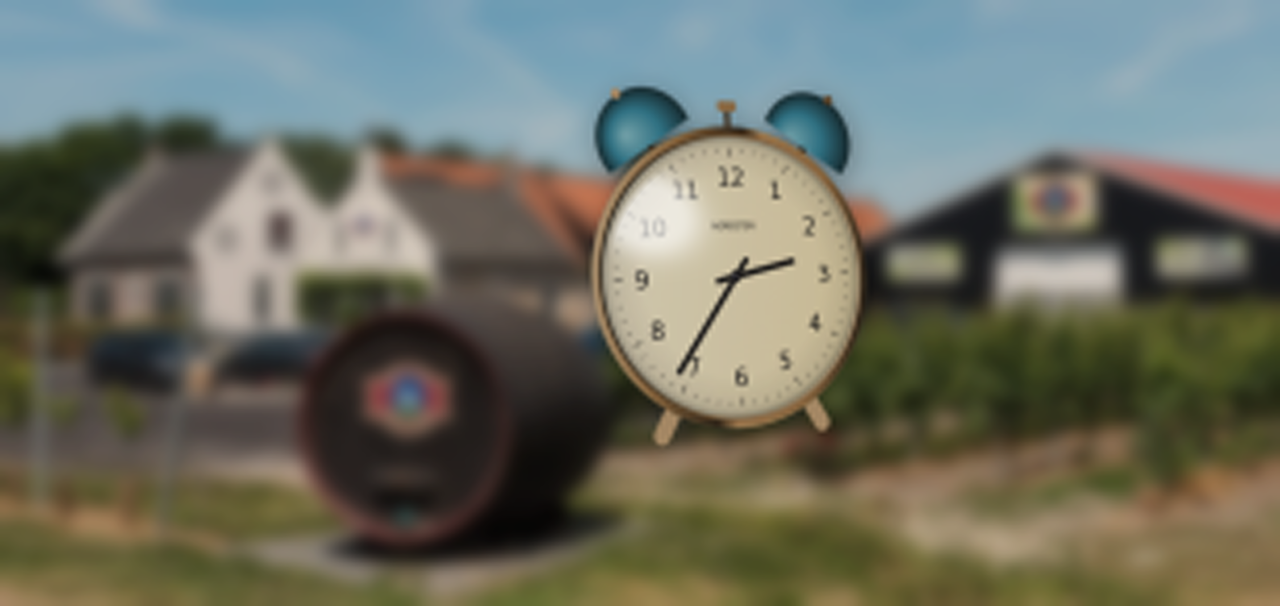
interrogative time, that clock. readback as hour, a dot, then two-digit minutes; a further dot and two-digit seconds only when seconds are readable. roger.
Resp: 2.36
